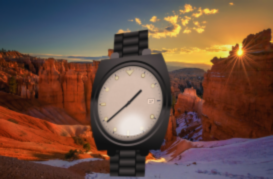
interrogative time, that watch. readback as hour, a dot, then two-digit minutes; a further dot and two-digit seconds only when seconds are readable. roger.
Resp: 1.39
